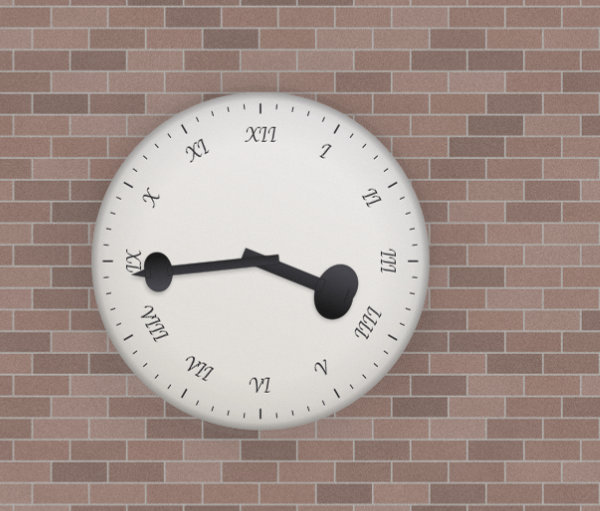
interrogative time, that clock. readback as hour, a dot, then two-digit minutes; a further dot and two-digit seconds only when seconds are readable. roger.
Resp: 3.44
